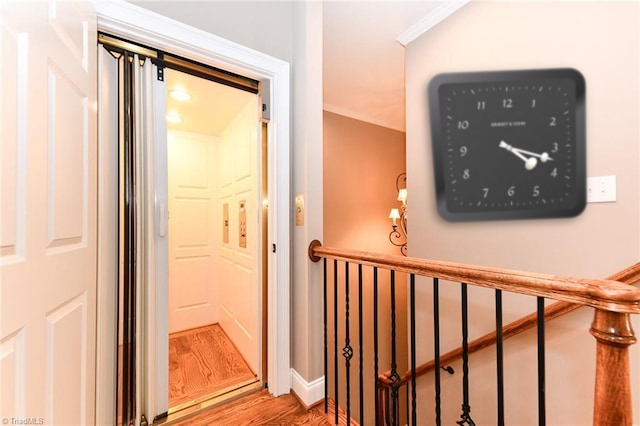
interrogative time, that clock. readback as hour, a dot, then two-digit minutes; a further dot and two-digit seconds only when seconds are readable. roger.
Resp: 4.18
